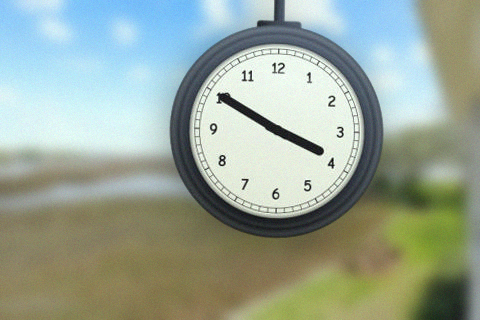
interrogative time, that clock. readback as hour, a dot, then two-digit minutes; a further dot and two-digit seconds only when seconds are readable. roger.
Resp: 3.50
